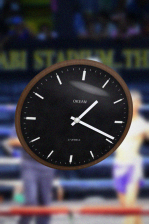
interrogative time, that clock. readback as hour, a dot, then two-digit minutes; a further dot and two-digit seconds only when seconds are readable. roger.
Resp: 1.19
